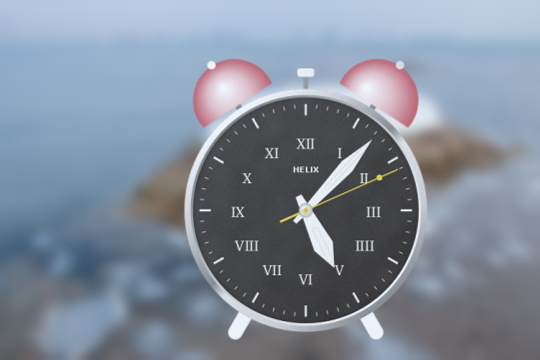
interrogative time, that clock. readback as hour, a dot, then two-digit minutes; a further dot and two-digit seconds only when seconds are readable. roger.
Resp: 5.07.11
